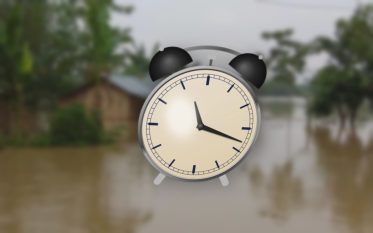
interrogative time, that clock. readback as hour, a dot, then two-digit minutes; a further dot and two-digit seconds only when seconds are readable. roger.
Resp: 11.18
